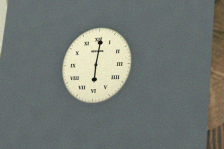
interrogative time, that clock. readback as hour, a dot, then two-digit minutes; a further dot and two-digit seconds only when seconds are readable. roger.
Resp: 6.01
